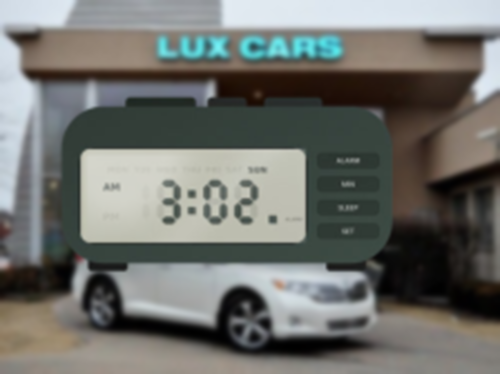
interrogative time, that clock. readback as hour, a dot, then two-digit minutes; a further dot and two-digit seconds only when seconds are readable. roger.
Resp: 3.02
